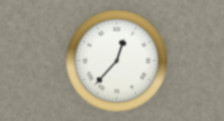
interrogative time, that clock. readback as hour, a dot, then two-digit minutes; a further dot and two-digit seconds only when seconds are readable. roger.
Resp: 12.37
